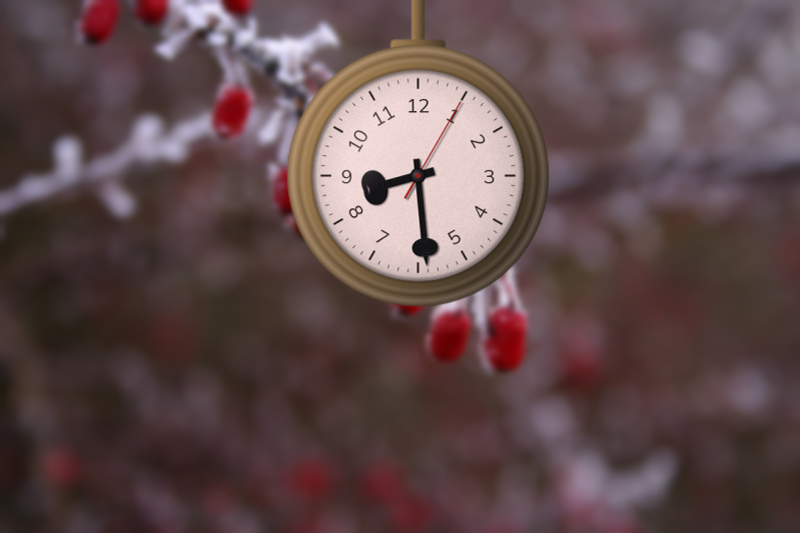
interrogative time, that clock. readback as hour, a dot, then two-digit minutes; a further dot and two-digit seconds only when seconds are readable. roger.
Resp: 8.29.05
